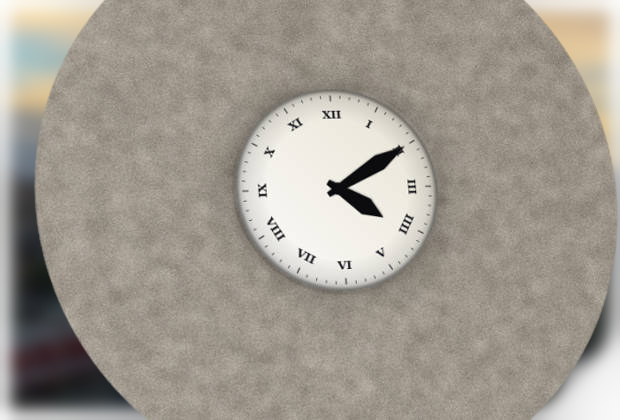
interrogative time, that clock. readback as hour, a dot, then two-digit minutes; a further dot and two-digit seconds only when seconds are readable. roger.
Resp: 4.10
